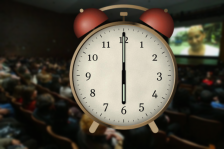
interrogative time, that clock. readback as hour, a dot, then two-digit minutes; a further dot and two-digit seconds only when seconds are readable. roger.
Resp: 6.00
